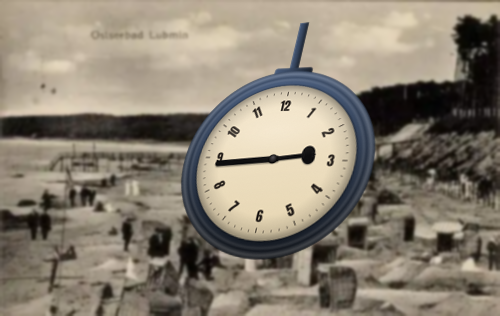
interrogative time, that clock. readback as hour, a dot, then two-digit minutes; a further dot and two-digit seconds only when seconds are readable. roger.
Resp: 2.44
